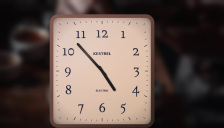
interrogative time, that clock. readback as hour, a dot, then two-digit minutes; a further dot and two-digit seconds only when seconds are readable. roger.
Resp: 4.53
